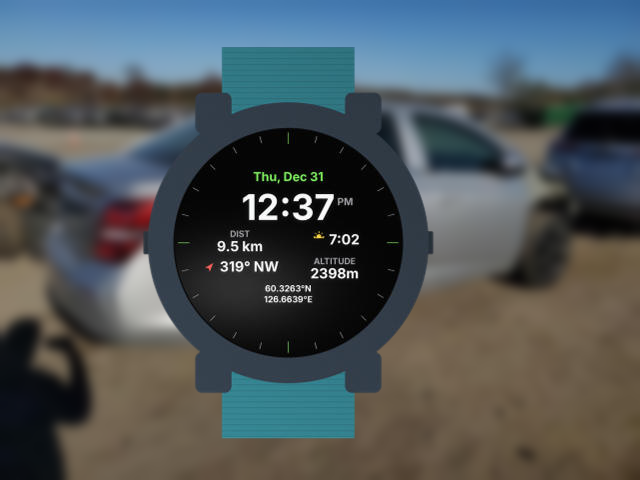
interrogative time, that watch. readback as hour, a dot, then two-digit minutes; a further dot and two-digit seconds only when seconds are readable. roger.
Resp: 12.37
